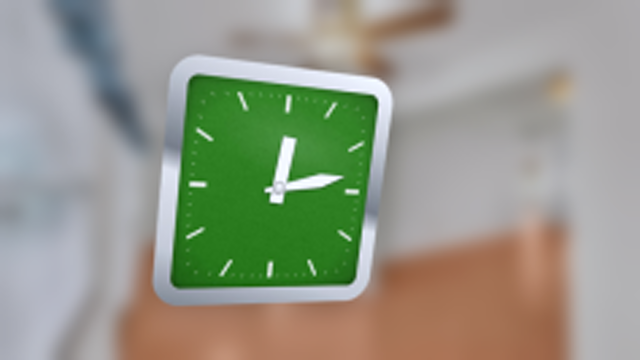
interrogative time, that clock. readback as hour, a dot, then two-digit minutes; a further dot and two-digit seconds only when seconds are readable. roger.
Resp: 12.13
